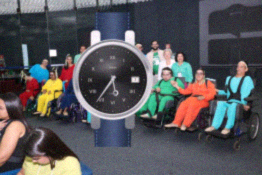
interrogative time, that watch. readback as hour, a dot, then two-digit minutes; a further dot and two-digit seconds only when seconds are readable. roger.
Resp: 5.36
